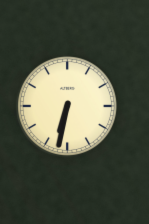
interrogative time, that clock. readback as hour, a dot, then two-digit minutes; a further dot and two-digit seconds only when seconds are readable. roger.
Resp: 6.32
